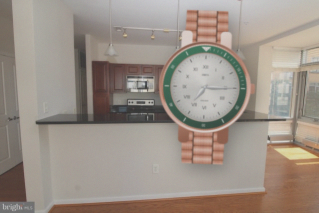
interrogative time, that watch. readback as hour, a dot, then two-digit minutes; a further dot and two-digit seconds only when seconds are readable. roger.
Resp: 7.15
